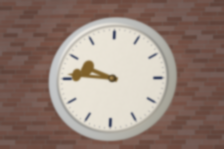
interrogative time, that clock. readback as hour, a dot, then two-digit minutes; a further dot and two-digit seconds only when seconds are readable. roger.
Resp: 9.46
